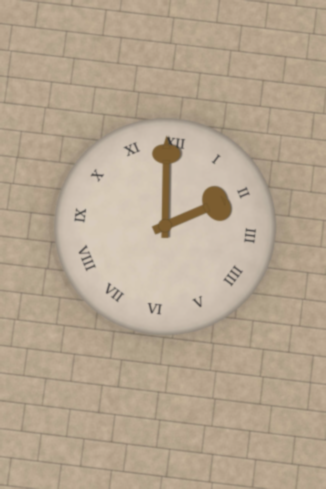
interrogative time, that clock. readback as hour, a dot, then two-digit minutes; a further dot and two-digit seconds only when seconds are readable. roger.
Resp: 1.59
